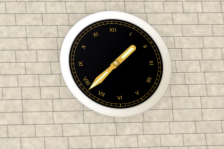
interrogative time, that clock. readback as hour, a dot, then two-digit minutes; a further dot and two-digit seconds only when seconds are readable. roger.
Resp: 1.38
